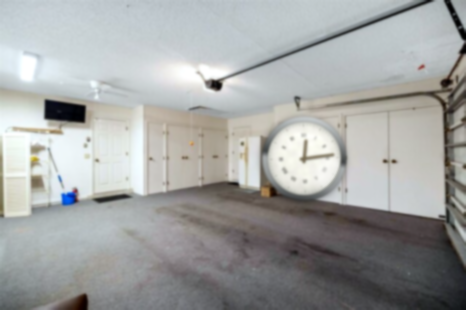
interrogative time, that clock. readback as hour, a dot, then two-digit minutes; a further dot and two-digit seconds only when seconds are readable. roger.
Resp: 12.14
